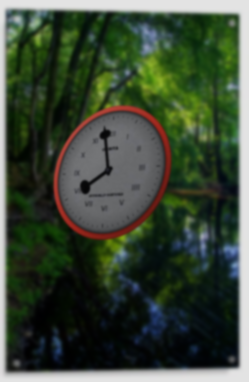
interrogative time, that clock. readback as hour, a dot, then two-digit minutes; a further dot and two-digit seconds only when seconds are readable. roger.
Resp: 7.58
